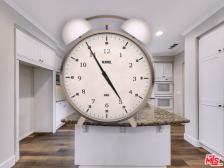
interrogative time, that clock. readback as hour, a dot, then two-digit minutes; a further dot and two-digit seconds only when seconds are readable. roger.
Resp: 4.55
